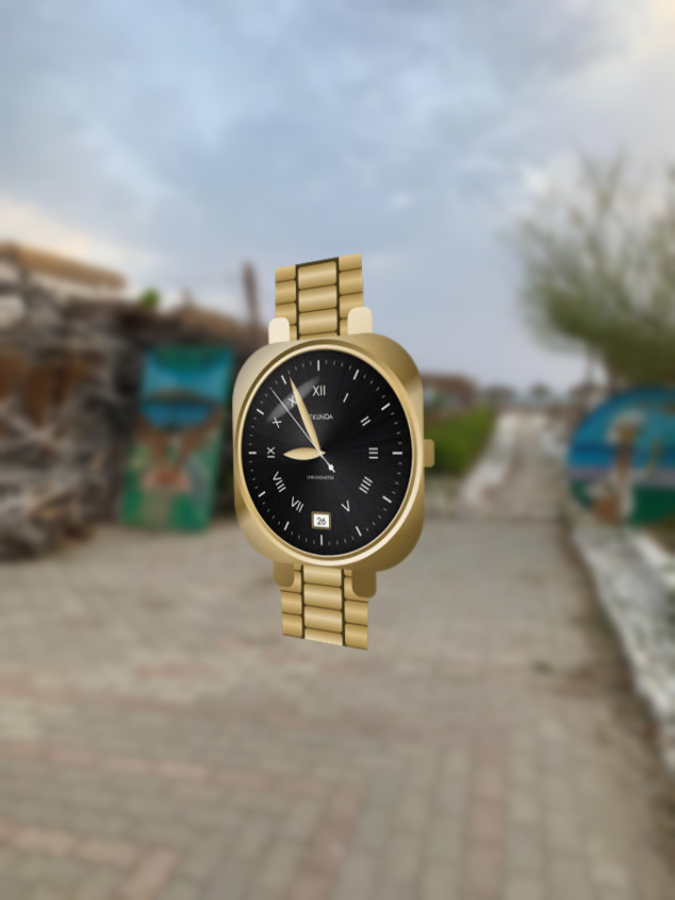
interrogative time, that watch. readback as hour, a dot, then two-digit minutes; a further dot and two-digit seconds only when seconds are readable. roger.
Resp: 8.55.53
